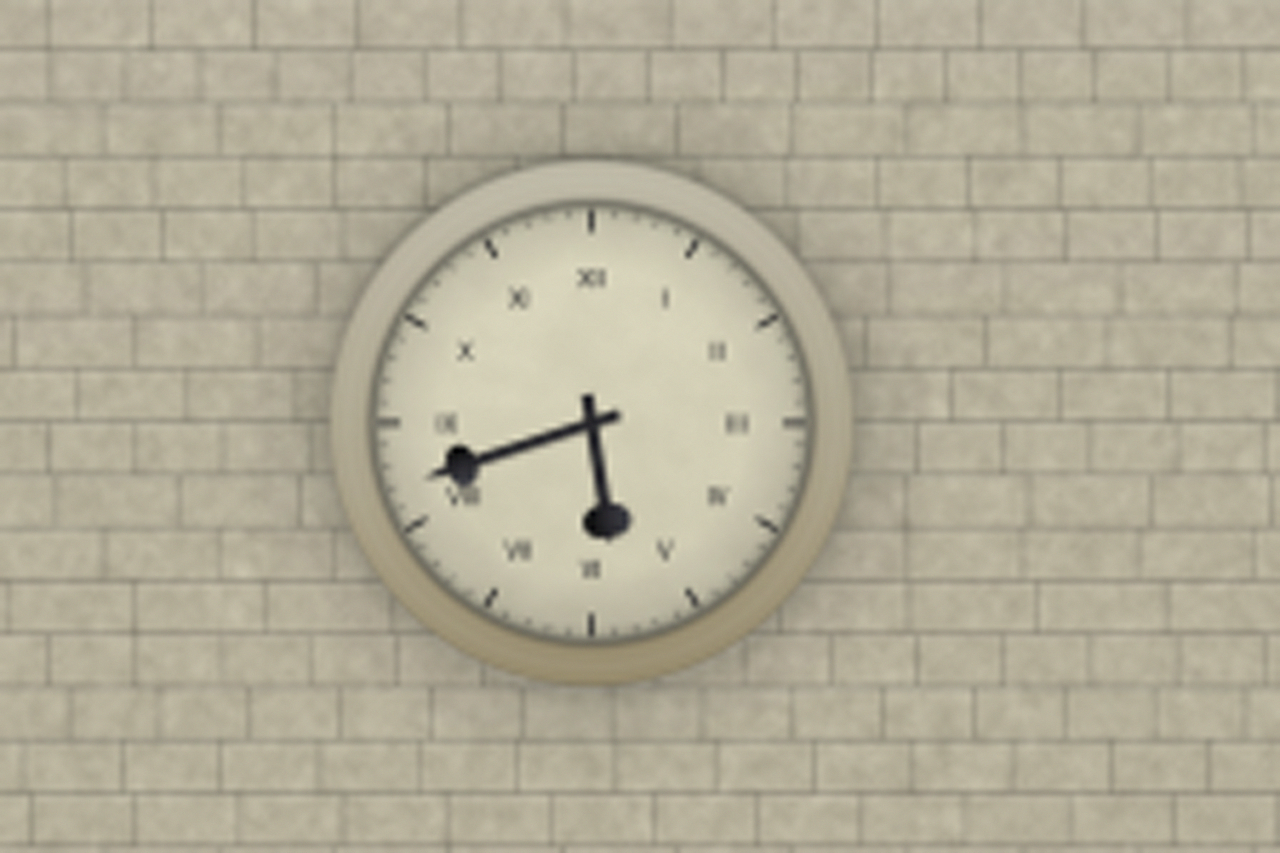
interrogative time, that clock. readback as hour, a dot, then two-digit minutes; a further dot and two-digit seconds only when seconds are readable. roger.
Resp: 5.42
